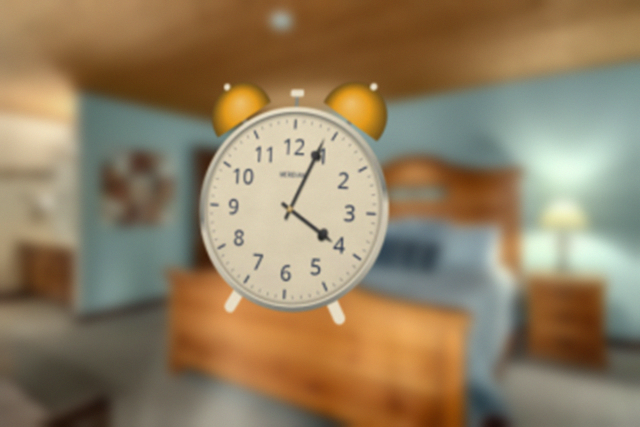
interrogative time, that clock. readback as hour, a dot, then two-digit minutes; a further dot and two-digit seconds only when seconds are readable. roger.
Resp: 4.04
